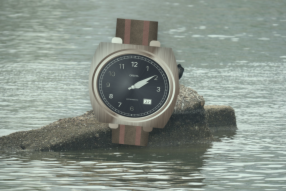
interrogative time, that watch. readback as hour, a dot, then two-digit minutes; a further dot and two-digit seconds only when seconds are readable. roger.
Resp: 2.09
